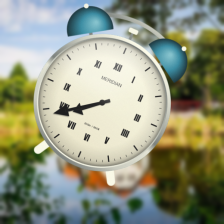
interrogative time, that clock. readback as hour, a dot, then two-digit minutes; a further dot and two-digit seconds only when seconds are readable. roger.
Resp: 7.39
